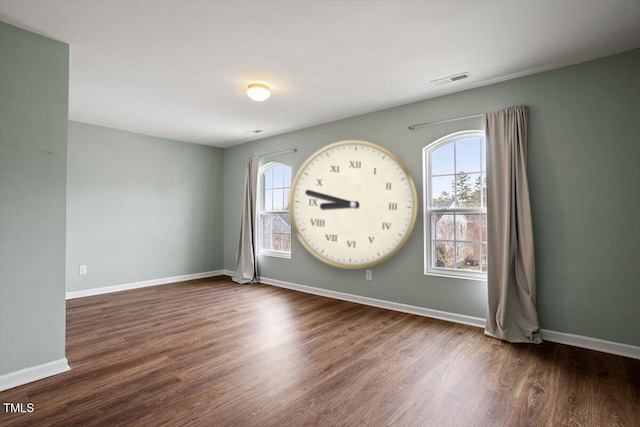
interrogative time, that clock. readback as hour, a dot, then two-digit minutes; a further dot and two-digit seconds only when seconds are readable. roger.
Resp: 8.47
